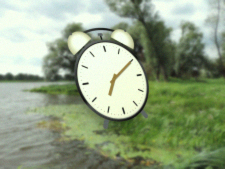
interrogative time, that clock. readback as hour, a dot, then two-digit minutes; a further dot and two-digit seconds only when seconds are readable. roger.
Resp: 7.10
